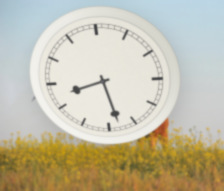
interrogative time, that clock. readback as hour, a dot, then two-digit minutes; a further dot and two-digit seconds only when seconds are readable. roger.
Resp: 8.28
